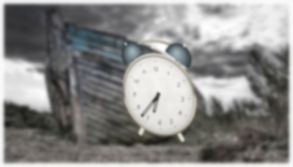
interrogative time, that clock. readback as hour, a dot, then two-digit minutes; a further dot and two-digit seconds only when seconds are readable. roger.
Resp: 6.37
